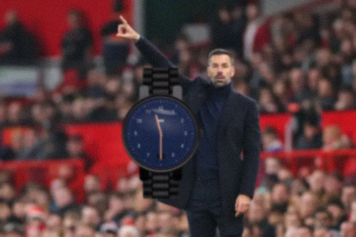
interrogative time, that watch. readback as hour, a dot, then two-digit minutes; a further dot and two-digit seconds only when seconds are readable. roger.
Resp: 11.30
